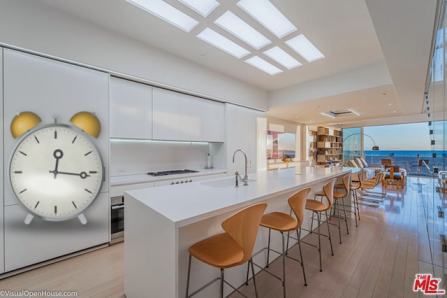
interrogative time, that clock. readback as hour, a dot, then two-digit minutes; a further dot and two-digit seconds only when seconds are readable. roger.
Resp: 12.16
